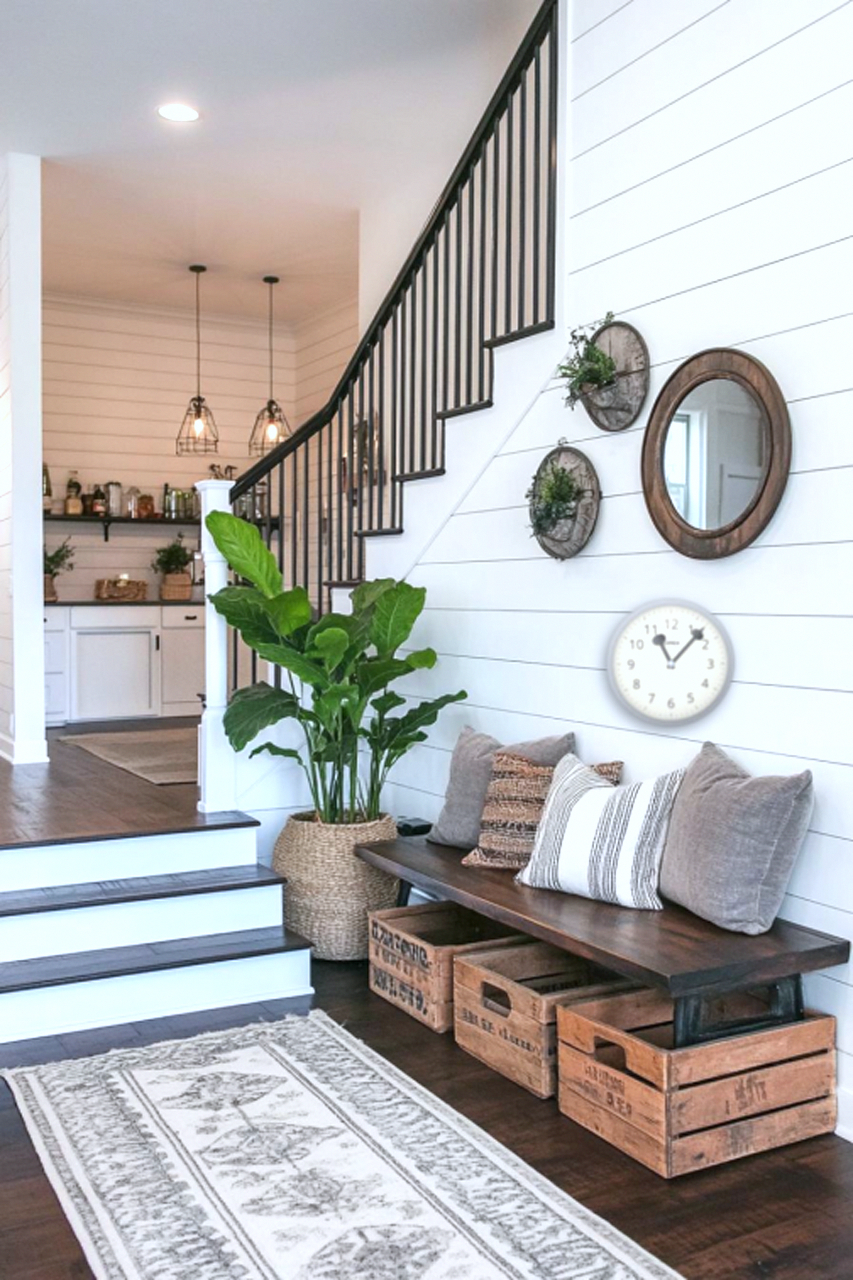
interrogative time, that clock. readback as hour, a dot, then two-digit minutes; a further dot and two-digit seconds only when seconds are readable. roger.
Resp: 11.07
